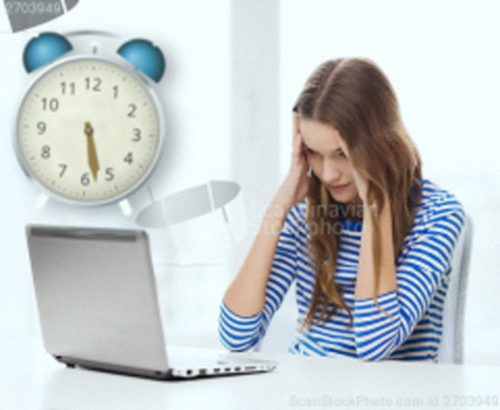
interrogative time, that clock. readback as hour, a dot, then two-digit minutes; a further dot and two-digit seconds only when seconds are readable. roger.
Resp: 5.28
